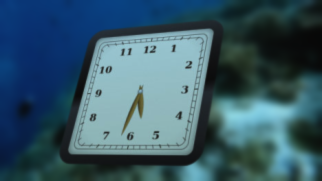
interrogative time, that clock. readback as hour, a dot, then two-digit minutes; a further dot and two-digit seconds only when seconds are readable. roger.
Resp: 5.32
